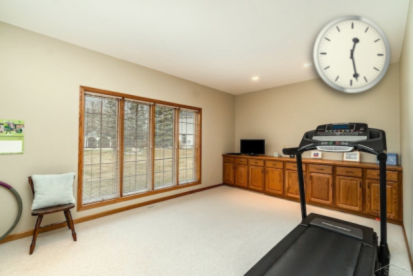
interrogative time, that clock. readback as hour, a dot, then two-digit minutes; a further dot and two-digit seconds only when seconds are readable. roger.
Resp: 12.28
